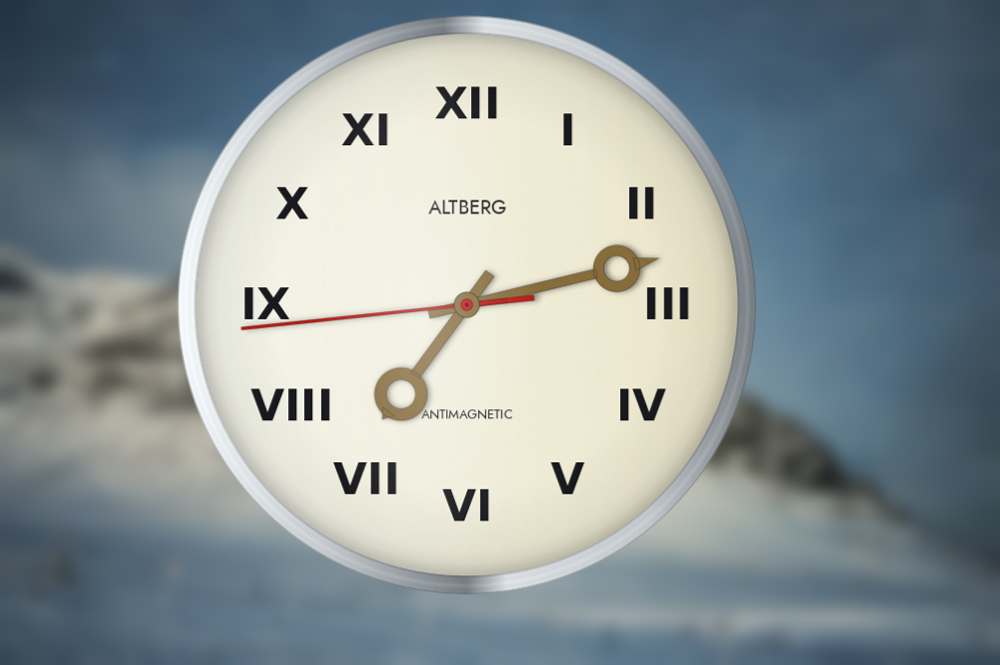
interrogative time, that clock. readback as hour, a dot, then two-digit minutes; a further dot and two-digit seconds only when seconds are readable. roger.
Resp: 7.12.44
